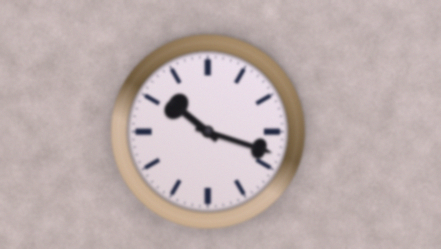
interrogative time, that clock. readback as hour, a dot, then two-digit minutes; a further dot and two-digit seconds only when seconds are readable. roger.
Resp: 10.18
